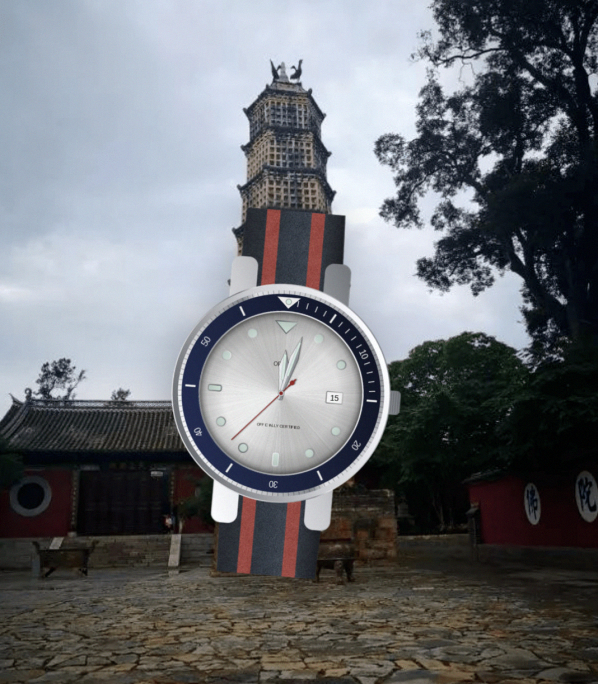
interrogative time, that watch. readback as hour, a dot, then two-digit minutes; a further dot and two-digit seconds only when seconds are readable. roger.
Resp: 12.02.37
